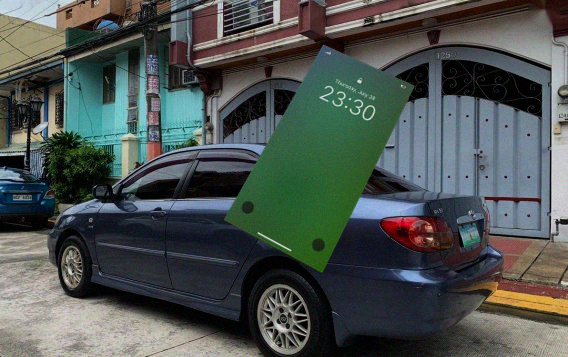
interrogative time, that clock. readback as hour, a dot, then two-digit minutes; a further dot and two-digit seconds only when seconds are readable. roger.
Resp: 23.30
